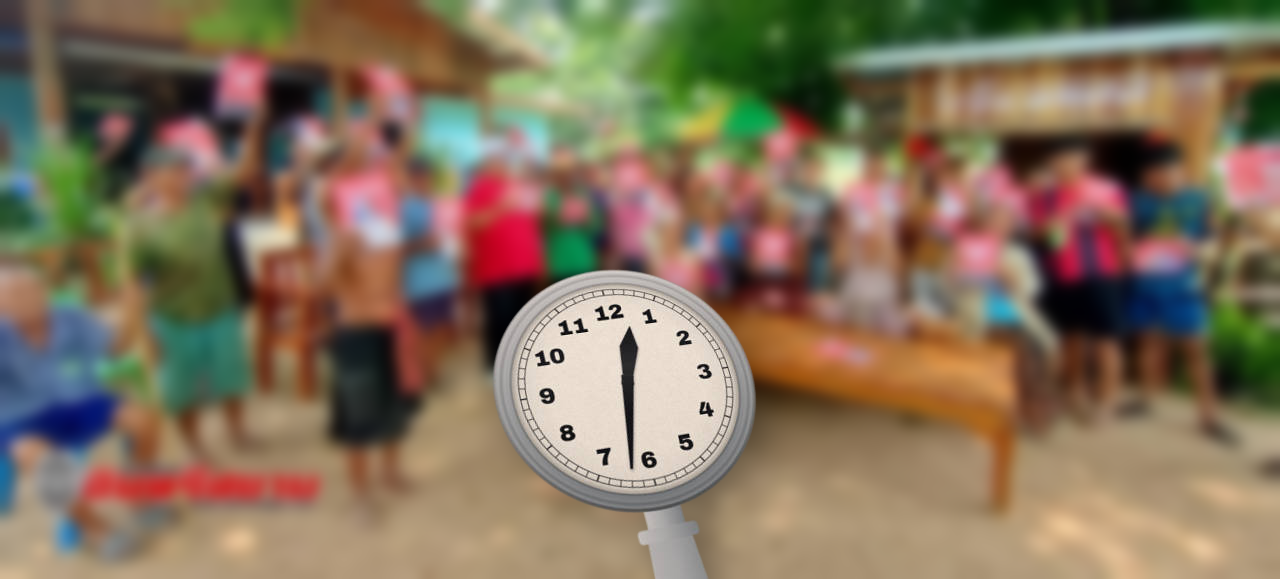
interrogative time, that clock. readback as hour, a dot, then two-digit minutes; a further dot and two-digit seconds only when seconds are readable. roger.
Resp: 12.32
